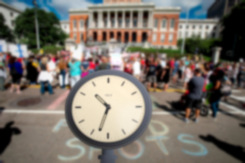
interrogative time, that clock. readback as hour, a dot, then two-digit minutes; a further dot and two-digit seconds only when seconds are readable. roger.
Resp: 10.33
